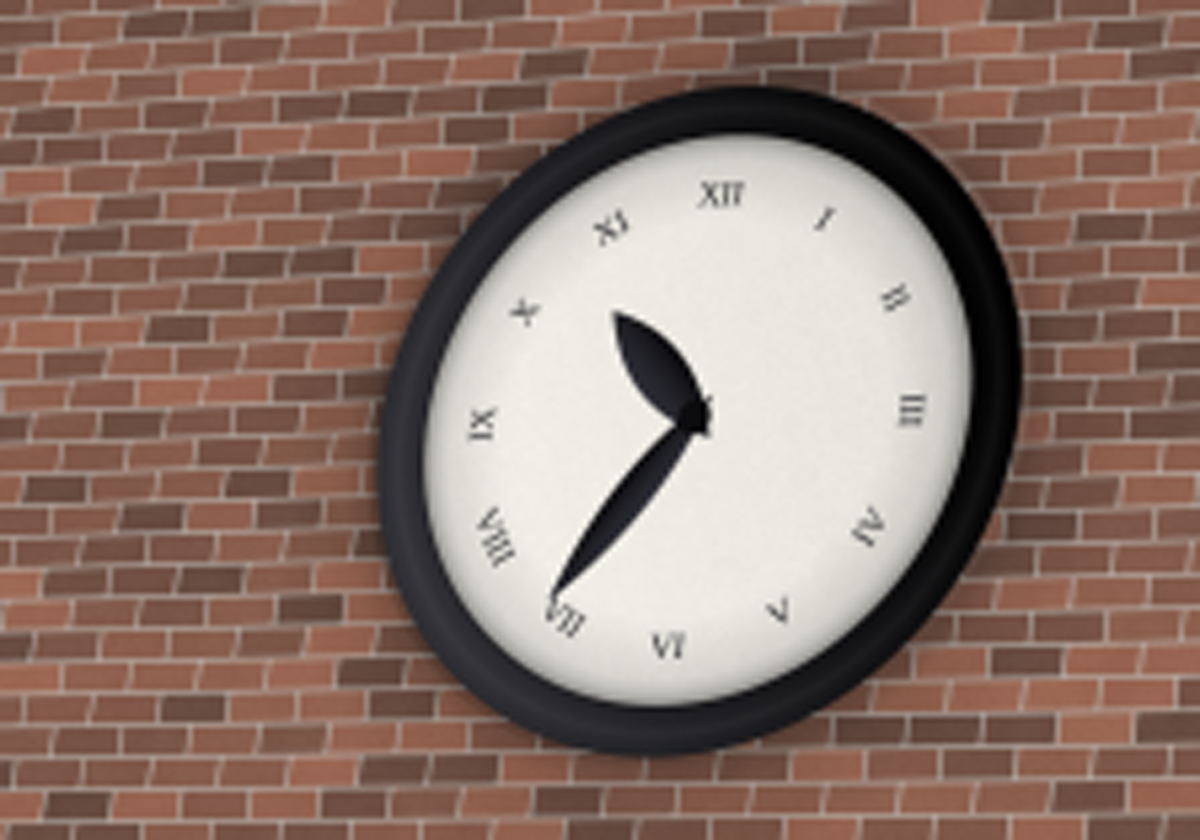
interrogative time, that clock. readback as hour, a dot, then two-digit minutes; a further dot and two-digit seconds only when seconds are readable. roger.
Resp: 10.36
